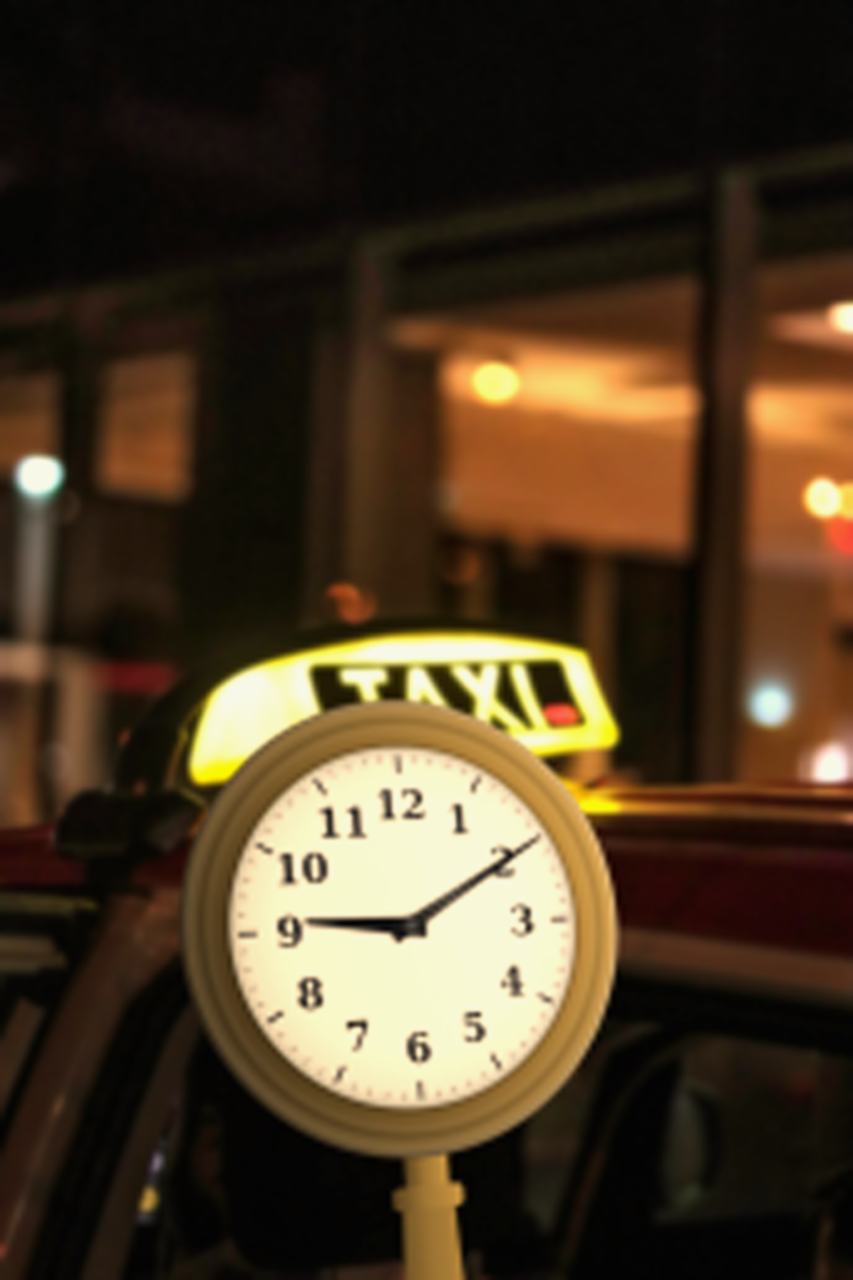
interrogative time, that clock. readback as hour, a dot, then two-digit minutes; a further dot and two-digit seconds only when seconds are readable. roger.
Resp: 9.10
